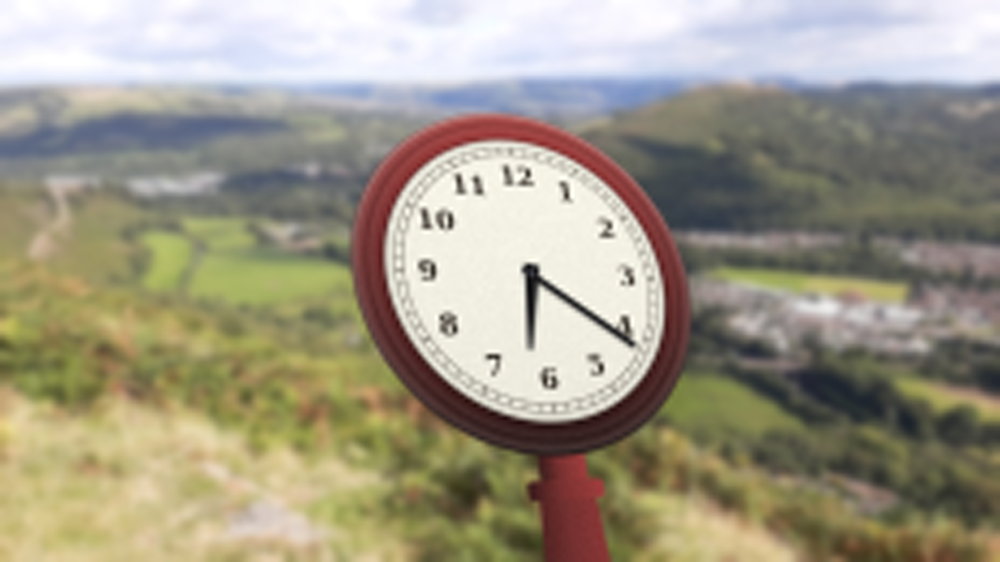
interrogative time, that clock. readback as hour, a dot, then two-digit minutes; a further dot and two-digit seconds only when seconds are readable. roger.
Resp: 6.21
